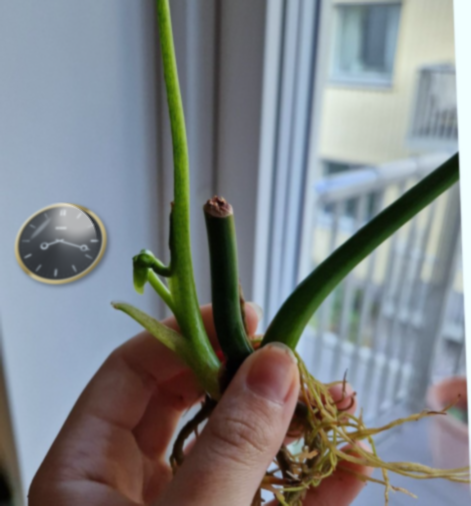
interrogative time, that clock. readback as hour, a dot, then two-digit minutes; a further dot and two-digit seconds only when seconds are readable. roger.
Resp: 8.18
